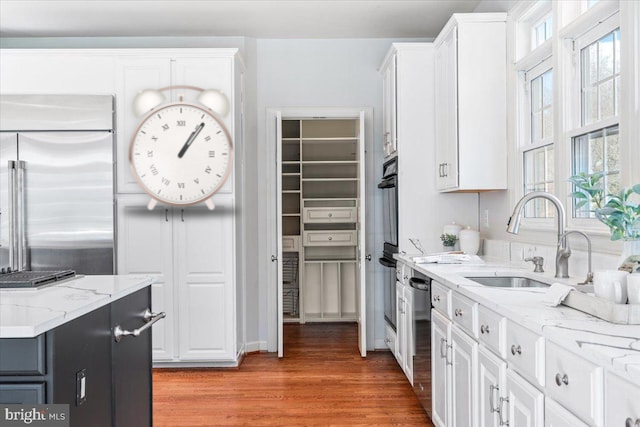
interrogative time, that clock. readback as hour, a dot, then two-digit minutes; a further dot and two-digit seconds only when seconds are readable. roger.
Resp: 1.06
